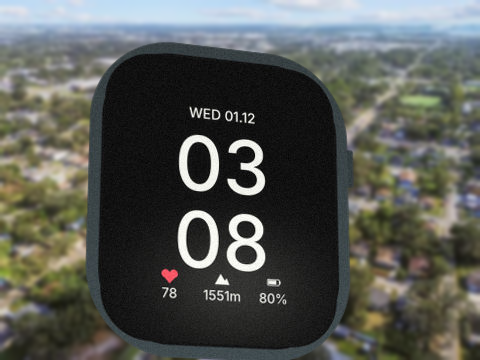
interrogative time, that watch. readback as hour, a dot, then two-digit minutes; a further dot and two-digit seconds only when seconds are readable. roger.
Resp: 3.08
